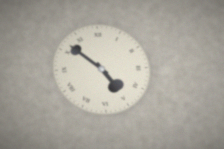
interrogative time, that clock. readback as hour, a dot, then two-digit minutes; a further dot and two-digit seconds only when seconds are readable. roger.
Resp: 4.52
